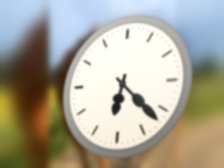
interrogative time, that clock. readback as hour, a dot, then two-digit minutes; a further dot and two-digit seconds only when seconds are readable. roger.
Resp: 6.22
